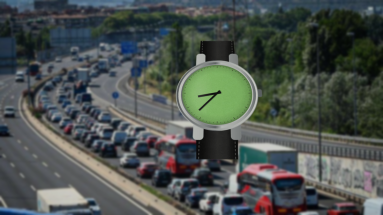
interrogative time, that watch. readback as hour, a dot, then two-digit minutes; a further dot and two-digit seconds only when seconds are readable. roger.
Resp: 8.37
